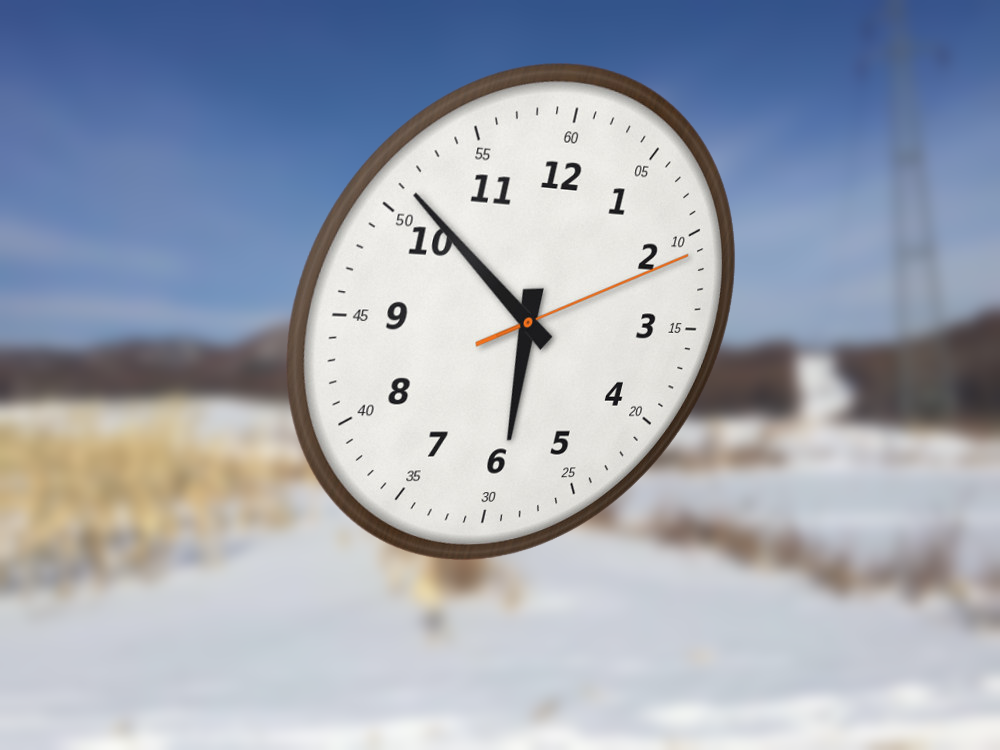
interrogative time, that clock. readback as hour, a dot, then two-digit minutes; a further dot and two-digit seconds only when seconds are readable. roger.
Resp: 5.51.11
